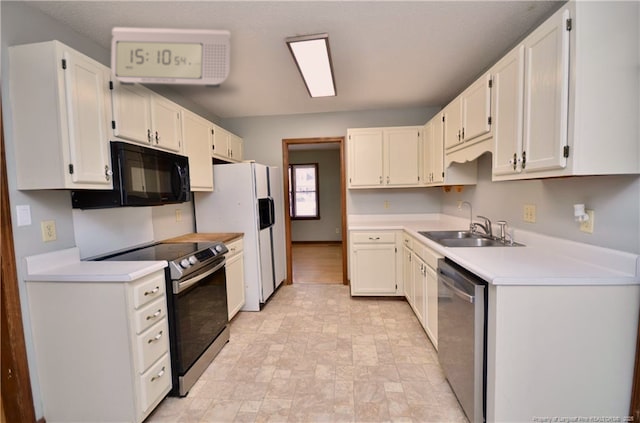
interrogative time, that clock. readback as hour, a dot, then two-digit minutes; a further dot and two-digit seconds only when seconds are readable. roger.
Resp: 15.10
